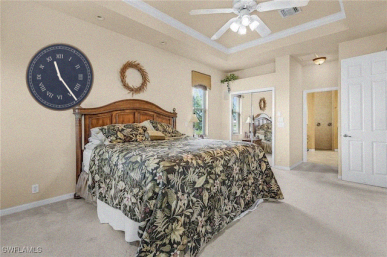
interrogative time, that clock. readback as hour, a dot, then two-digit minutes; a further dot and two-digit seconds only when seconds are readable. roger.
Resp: 11.24
